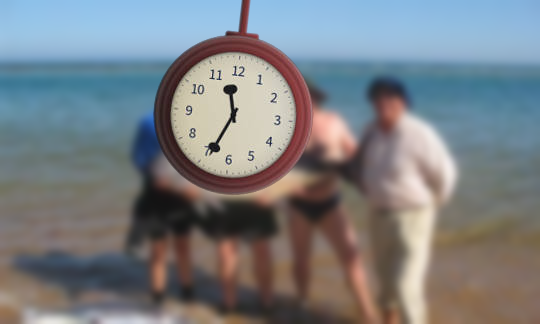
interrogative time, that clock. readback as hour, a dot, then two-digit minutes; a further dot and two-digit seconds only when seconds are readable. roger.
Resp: 11.34
